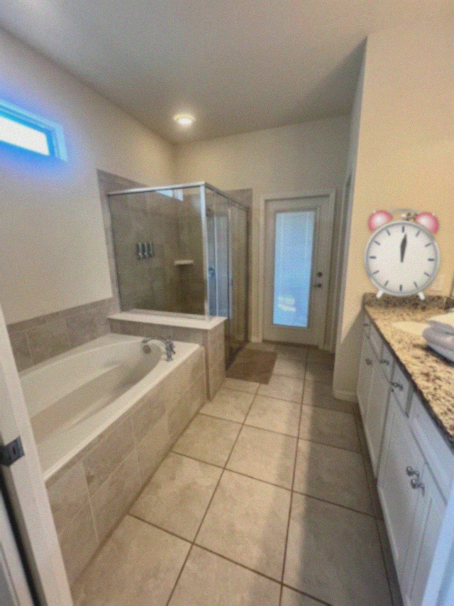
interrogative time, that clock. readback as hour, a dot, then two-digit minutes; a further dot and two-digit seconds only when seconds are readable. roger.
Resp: 12.01
